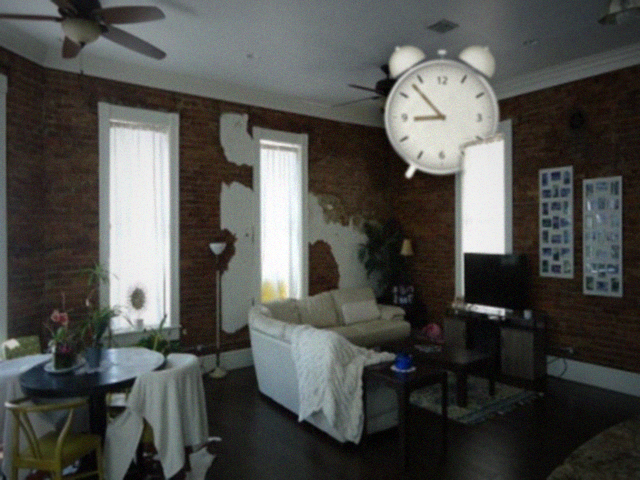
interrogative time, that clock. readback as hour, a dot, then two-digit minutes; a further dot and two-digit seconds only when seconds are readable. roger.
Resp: 8.53
